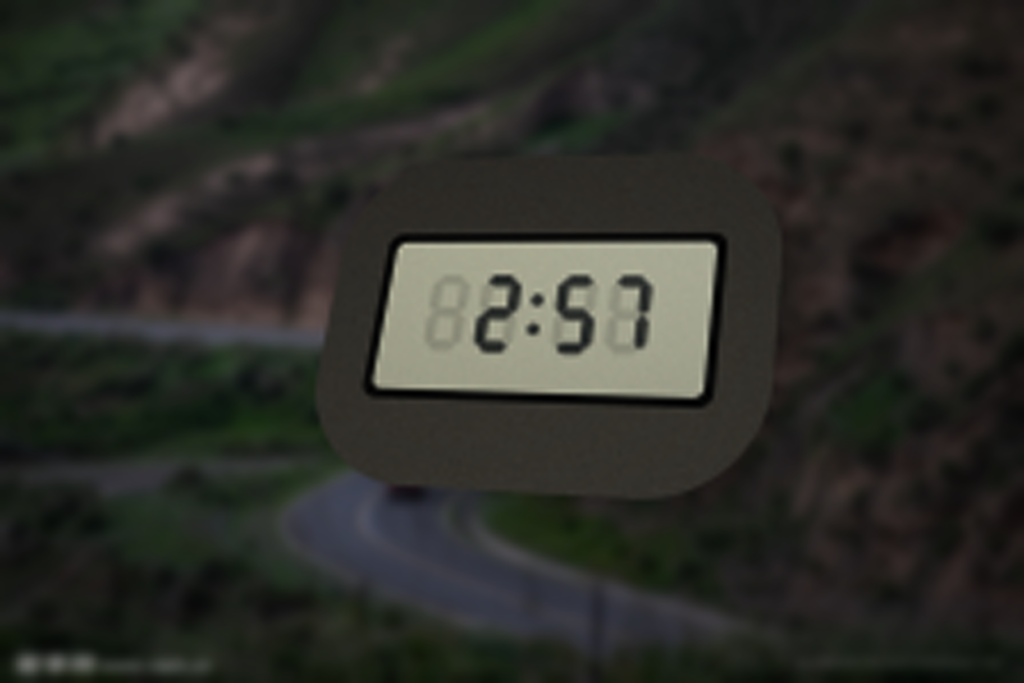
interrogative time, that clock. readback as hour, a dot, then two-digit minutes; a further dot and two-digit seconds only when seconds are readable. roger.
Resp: 2.57
